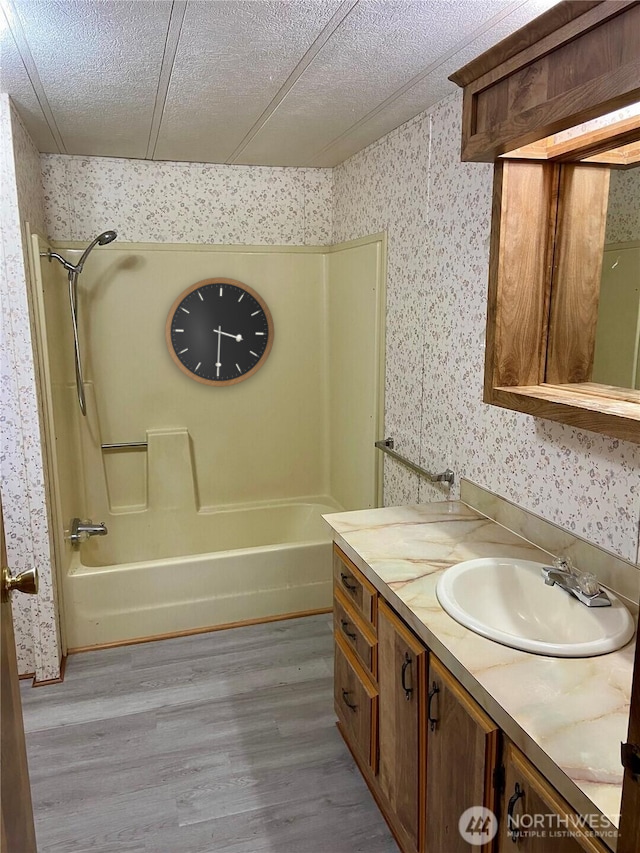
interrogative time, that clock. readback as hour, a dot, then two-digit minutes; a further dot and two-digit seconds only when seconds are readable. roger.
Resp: 3.30
